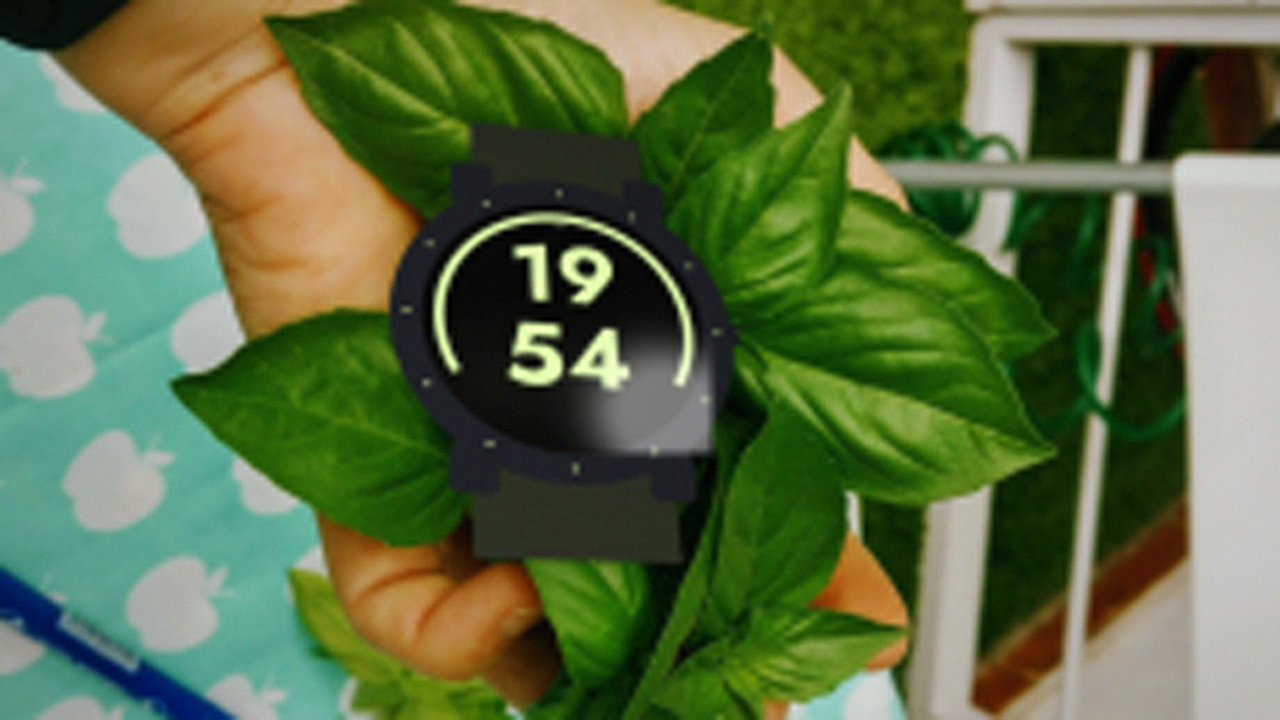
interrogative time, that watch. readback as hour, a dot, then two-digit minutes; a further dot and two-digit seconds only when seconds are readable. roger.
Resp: 19.54
